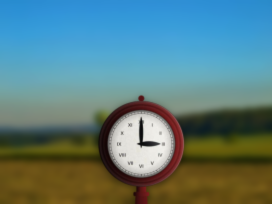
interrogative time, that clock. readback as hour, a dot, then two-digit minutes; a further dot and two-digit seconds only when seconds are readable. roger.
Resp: 3.00
